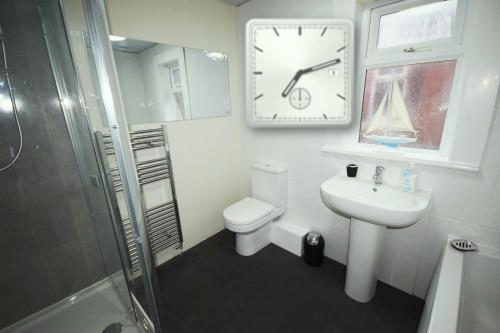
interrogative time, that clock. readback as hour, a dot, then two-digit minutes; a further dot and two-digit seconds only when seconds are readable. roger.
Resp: 7.12
